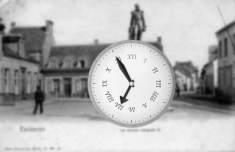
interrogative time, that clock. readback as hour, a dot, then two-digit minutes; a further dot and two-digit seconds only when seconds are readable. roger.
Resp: 6.55
